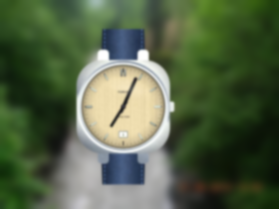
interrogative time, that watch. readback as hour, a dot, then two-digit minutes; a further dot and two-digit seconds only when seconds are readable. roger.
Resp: 7.04
